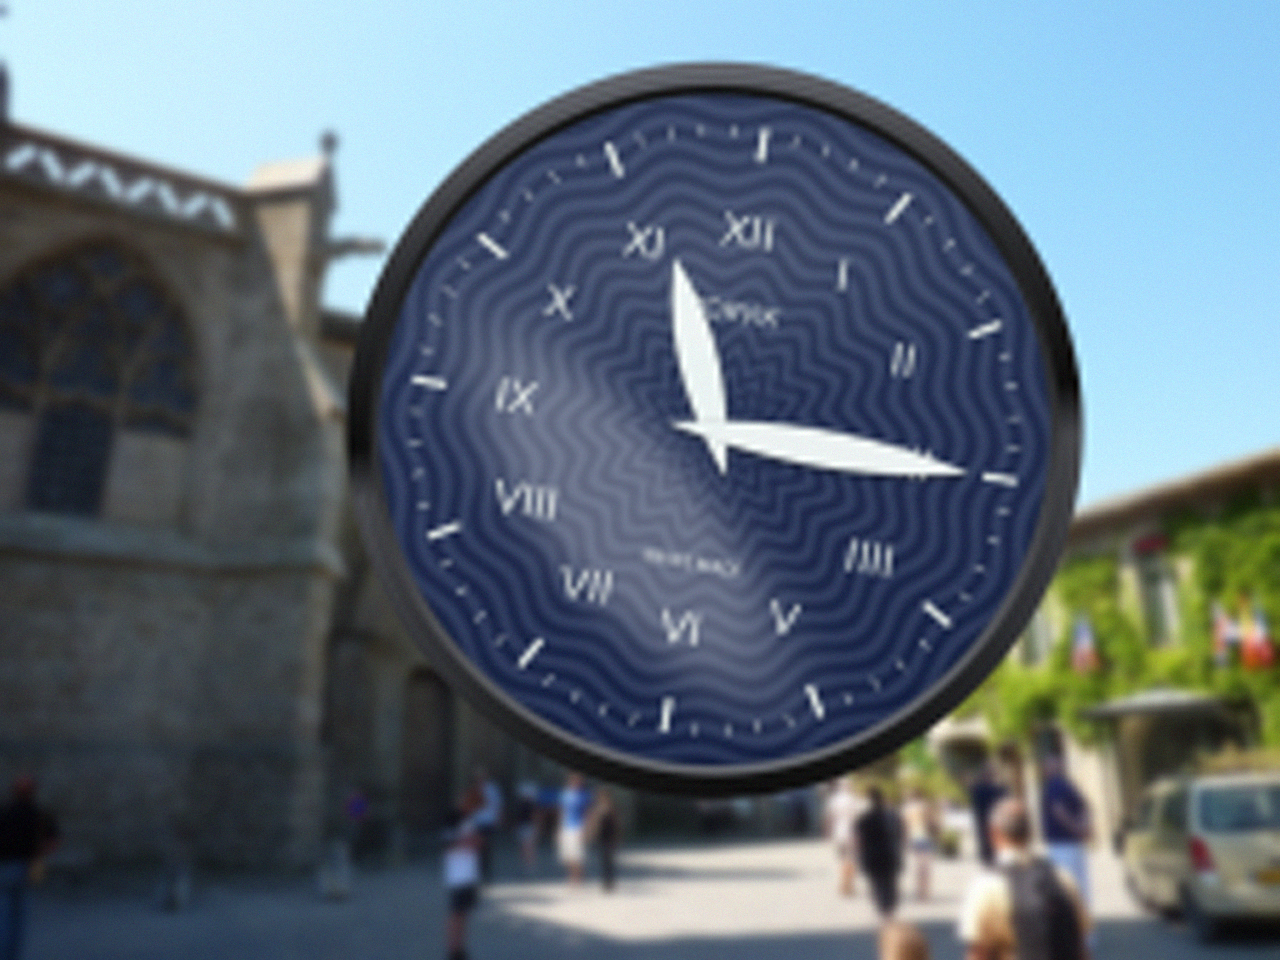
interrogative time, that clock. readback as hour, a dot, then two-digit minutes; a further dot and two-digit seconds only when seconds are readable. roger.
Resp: 11.15
